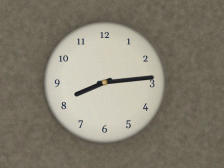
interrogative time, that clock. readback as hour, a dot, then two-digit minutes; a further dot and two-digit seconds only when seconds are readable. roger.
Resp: 8.14
